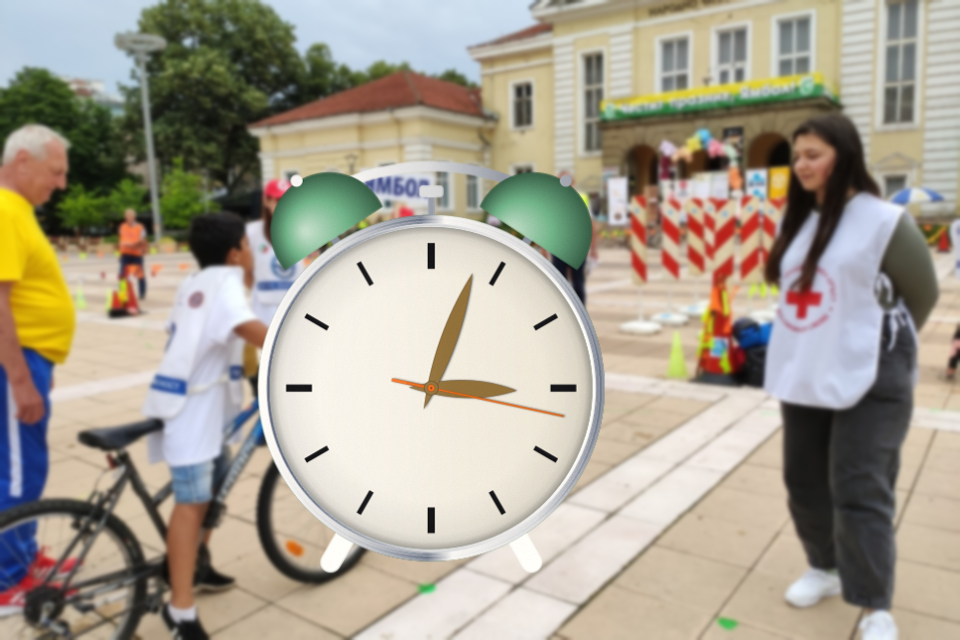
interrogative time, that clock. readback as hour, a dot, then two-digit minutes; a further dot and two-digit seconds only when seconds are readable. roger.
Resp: 3.03.17
